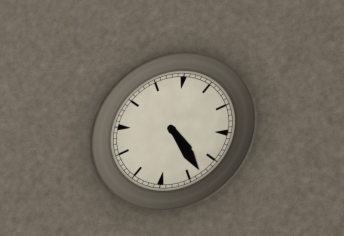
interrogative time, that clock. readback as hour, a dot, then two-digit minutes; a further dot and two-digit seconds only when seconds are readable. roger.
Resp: 4.23
